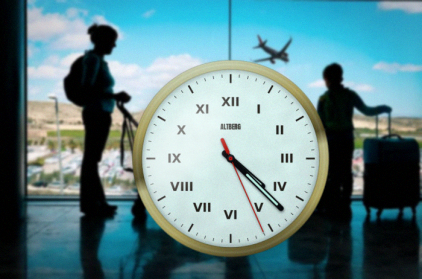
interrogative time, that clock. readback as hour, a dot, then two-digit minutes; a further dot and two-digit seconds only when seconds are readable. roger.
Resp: 4.22.26
